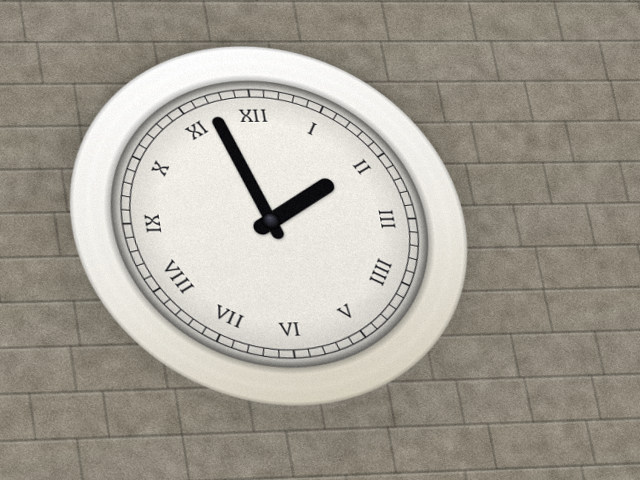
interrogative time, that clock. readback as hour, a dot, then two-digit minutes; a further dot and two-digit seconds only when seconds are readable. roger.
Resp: 1.57
